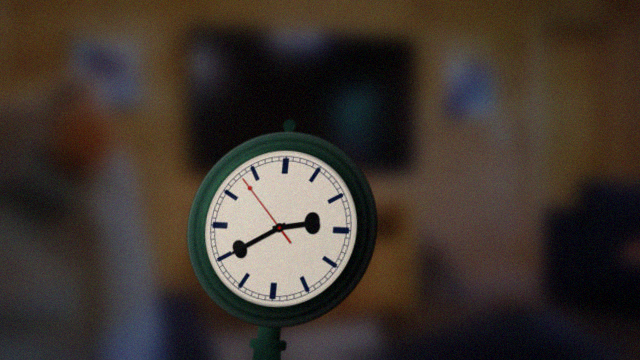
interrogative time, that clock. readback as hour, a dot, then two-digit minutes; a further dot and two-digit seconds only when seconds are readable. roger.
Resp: 2.39.53
